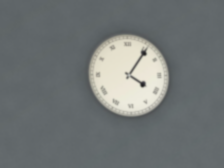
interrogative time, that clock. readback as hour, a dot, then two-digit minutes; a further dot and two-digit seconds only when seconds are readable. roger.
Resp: 4.06
